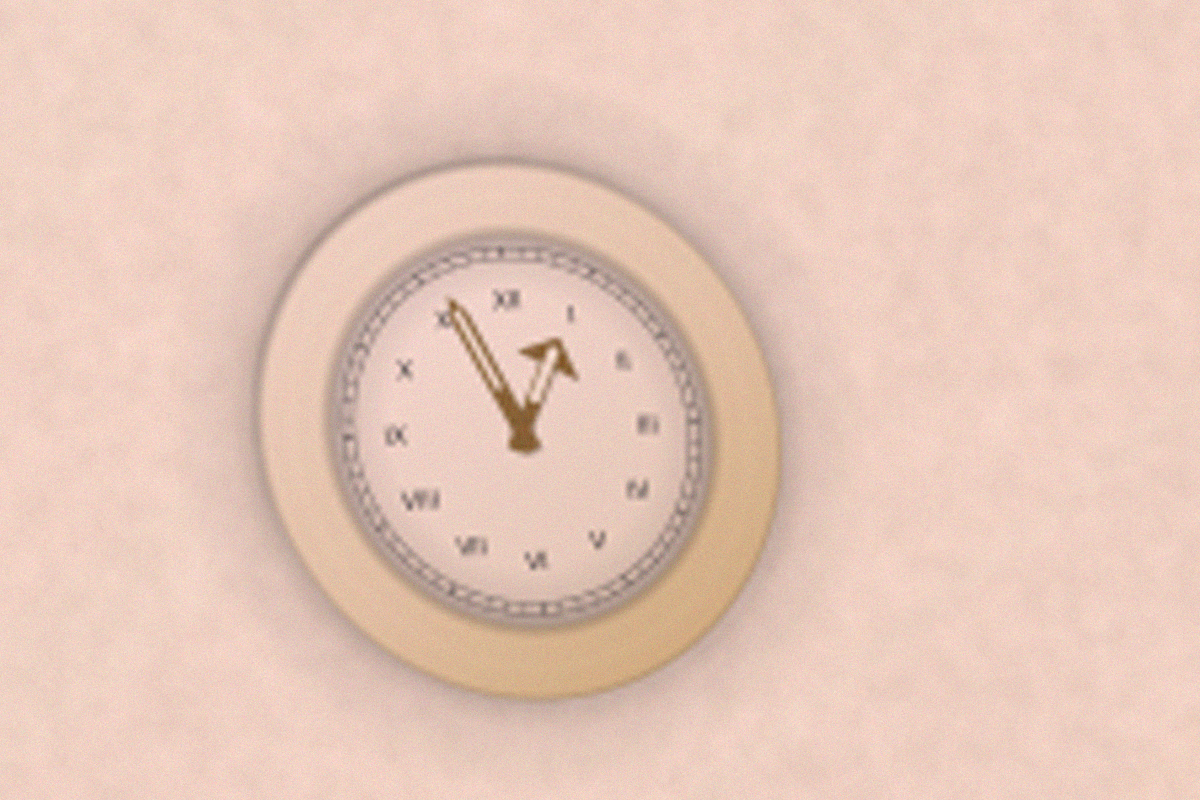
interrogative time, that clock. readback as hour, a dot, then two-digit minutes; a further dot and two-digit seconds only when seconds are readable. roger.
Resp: 12.56
